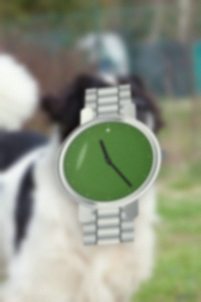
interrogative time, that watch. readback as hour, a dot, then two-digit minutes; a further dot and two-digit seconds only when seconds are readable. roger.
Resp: 11.24
